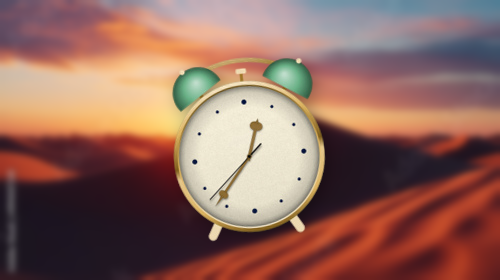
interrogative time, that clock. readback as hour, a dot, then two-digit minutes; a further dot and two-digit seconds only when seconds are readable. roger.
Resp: 12.36.38
